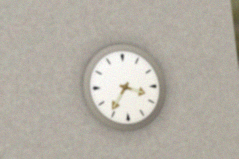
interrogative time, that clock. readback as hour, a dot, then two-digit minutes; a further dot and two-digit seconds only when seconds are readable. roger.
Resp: 3.36
